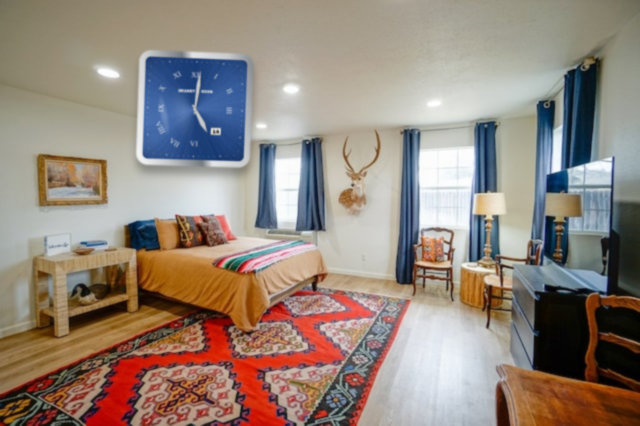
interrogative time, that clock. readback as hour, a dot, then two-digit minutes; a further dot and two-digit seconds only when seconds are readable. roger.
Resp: 5.01
